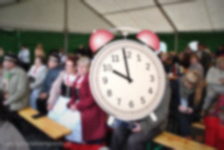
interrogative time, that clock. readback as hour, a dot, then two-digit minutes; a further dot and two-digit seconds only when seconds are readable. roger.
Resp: 9.59
